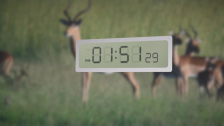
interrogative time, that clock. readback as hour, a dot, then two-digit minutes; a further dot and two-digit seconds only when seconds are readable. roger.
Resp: 1.51.29
